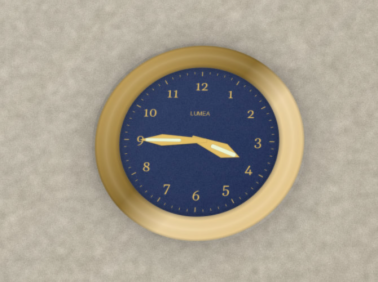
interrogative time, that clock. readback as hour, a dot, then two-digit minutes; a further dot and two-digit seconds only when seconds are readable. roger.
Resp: 3.45
